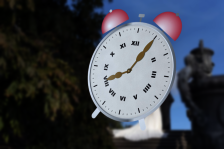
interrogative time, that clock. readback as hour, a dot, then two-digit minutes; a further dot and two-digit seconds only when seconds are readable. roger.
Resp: 8.05
